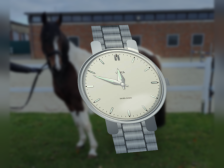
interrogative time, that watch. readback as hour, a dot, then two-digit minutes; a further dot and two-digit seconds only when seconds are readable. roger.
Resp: 11.49
